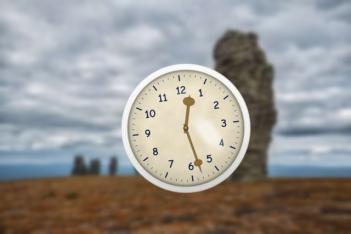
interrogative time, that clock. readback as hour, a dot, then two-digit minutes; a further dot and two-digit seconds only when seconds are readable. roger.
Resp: 12.28
